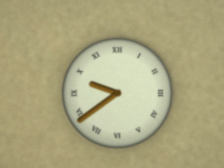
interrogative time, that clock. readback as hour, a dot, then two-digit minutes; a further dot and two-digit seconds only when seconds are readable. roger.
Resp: 9.39
